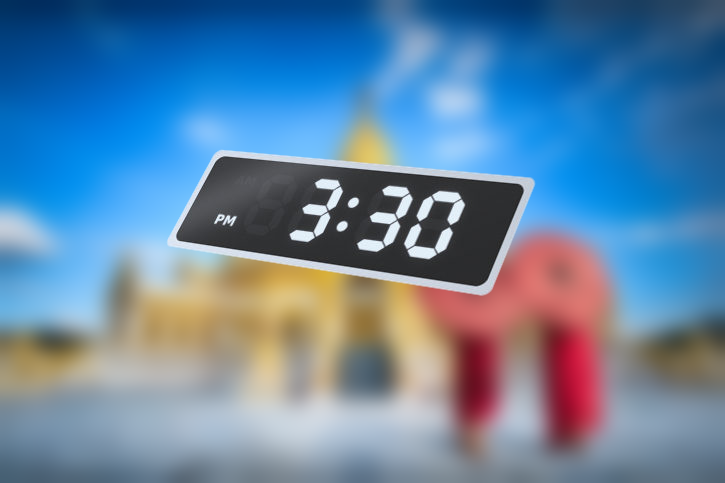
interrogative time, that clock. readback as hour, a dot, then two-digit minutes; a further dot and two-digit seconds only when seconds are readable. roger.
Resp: 3.30
